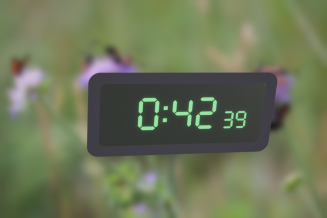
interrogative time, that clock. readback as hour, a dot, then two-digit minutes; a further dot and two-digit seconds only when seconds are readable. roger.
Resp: 0.42.39
